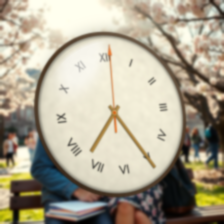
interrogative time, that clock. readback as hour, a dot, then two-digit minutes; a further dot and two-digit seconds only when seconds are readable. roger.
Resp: 7.25.01
